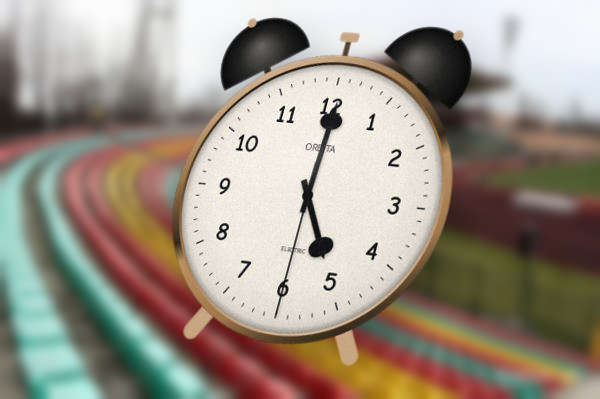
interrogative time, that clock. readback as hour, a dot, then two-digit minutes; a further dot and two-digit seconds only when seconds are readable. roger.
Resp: 5.00.30
